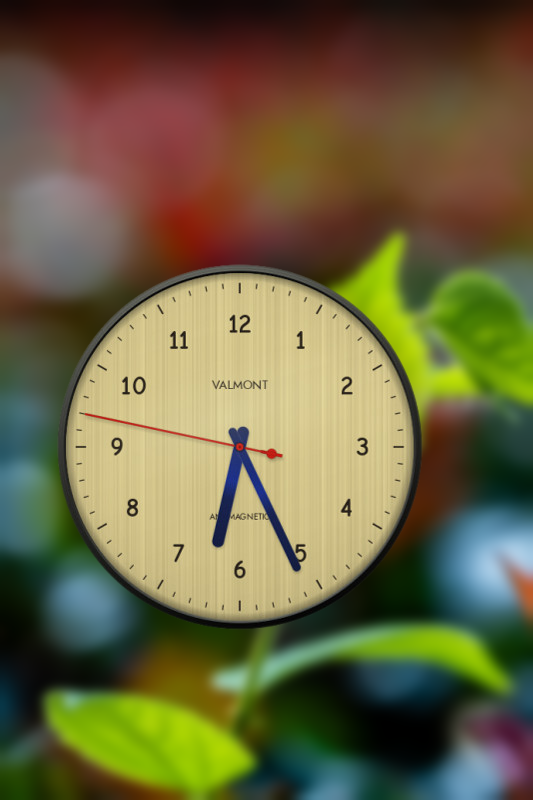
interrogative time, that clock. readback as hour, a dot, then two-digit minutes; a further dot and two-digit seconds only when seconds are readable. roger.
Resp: 6.25.47
